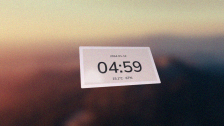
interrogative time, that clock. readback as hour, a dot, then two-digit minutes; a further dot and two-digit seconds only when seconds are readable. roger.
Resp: 4.59
